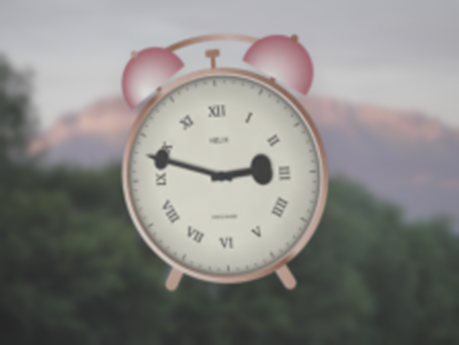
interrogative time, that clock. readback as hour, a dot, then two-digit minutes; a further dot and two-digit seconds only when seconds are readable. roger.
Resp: 2.48
